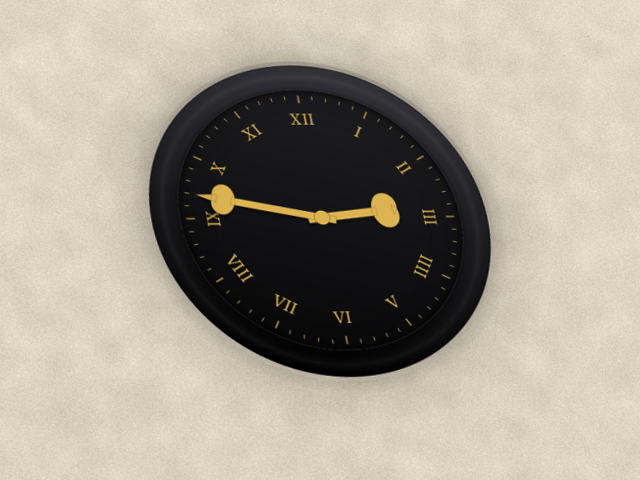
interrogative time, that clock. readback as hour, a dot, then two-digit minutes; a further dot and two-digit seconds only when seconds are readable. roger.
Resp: 2.47
